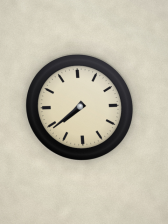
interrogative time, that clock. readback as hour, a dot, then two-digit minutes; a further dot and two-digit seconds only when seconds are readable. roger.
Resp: 7.39
